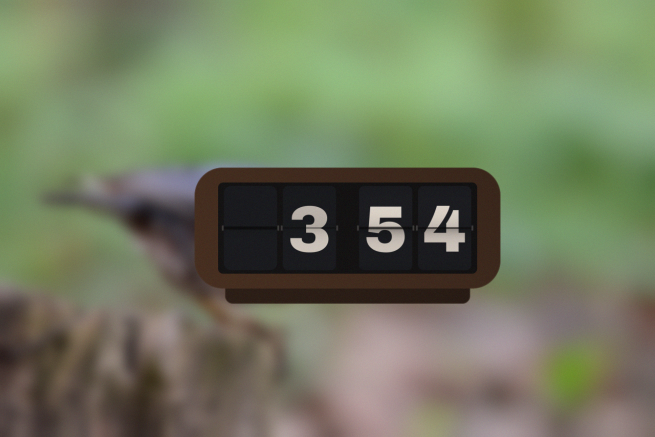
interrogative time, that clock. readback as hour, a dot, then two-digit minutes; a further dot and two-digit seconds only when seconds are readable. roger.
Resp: 3.54
